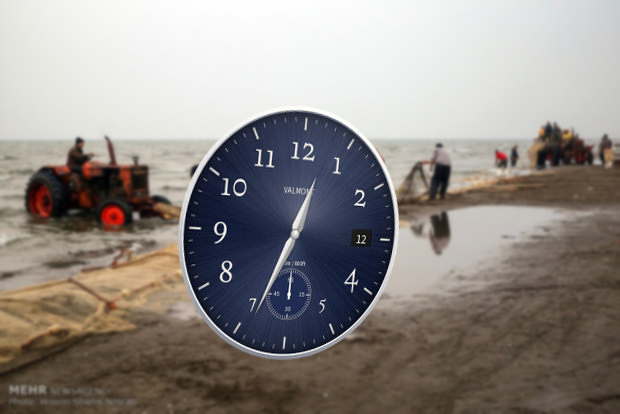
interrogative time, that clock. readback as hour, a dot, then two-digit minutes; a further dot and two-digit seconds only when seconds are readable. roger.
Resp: 12.34
